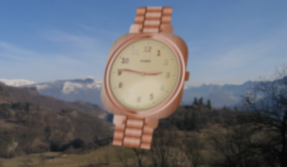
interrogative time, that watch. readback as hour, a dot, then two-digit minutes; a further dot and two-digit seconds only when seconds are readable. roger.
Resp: 2.46
